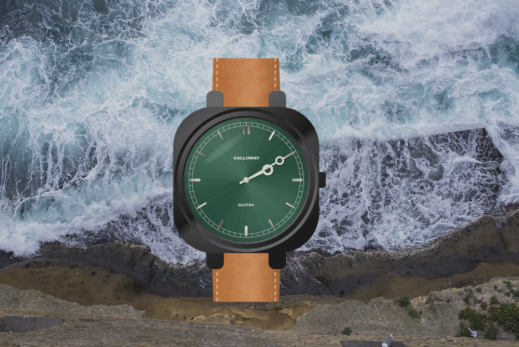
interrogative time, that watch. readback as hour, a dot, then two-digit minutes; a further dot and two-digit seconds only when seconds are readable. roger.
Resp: 2.10
